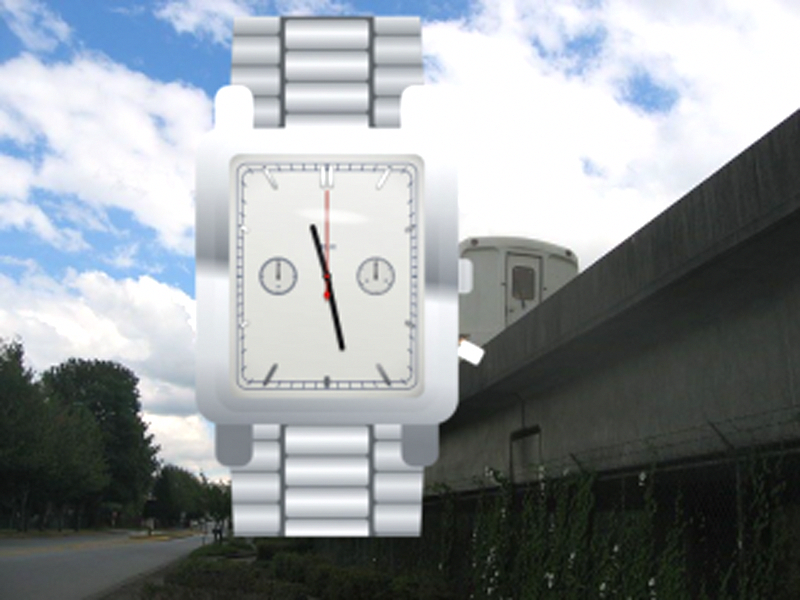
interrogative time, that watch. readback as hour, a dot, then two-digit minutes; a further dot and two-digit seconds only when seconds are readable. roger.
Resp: 11.28
